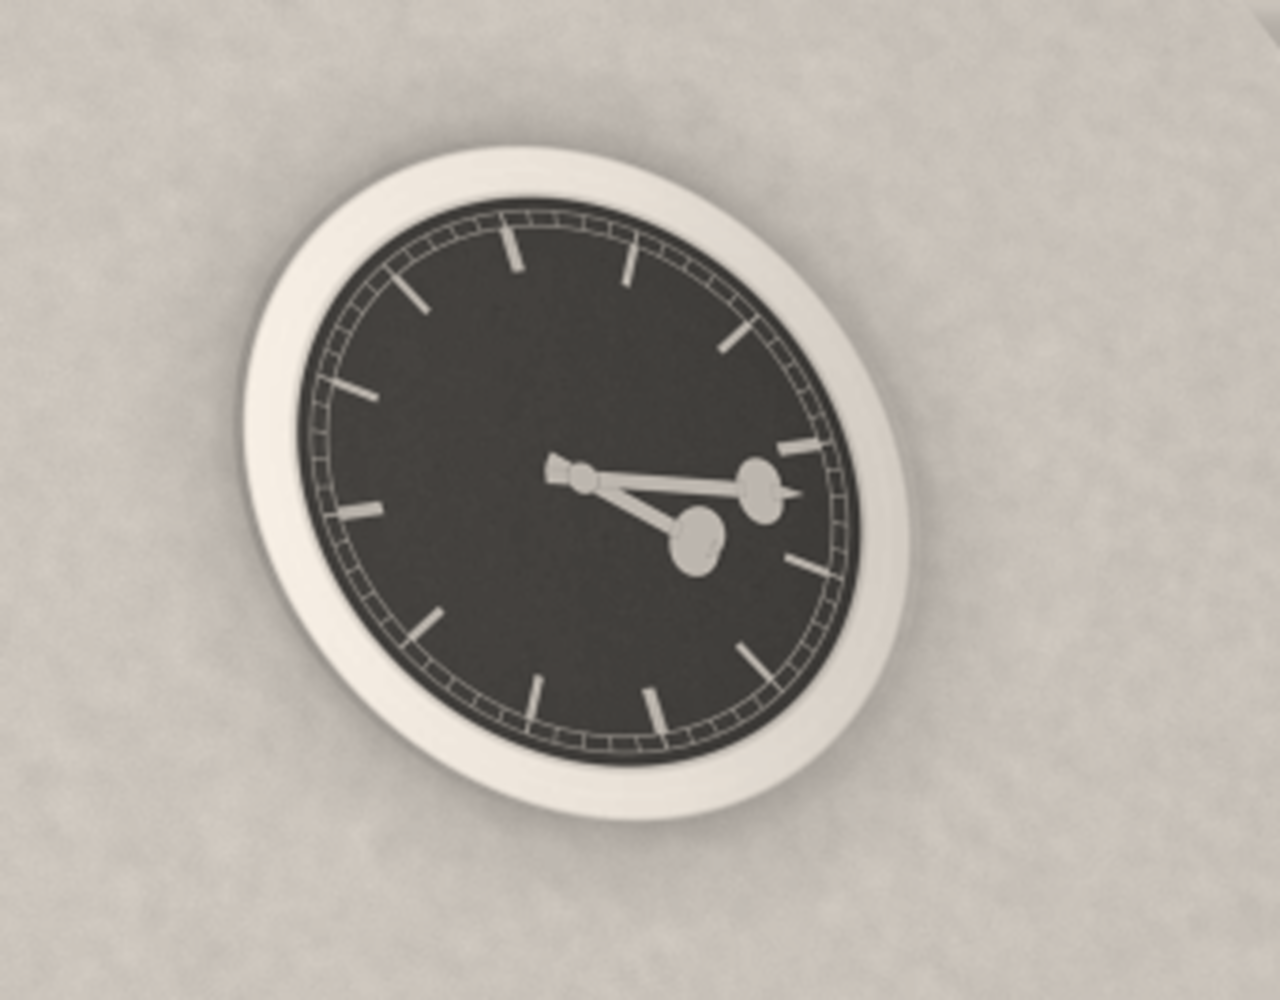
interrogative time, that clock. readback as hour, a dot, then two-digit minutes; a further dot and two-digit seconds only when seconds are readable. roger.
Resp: 4.17
